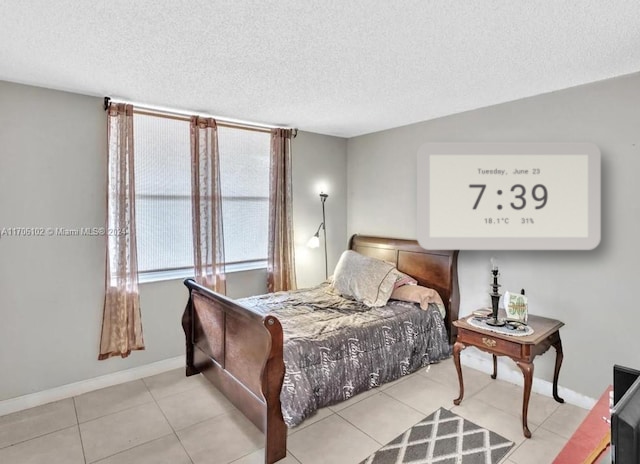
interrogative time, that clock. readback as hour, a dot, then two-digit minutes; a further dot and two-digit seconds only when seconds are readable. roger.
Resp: 7.39
